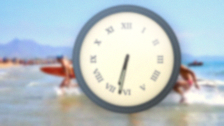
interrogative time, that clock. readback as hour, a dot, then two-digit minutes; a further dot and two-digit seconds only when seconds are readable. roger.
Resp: 6.32
